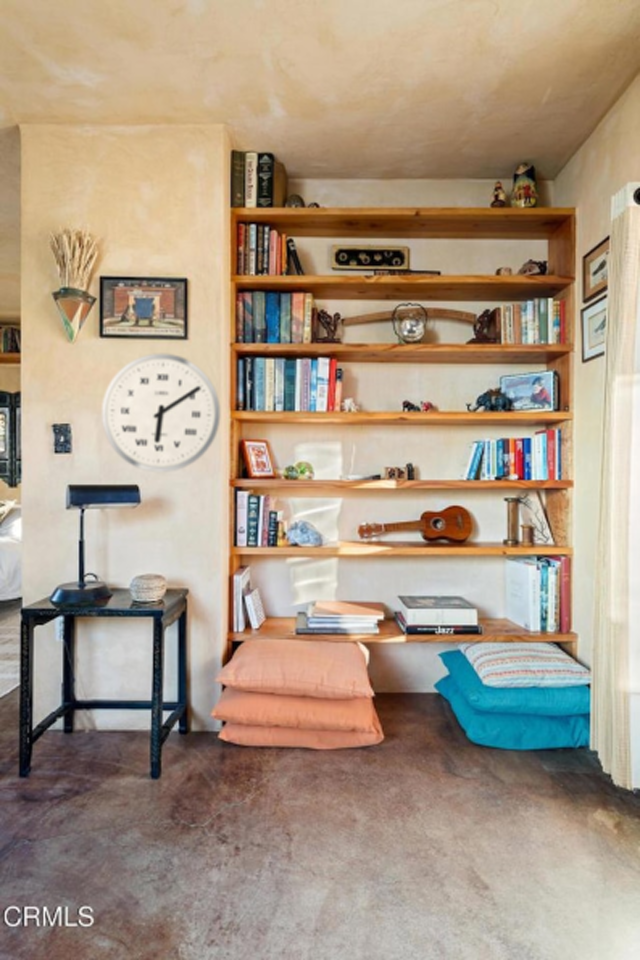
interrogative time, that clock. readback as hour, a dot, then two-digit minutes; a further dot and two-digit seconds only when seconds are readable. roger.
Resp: 6.09
